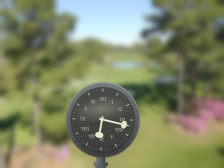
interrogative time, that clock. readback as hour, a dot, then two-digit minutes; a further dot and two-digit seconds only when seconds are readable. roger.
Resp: 6.17
